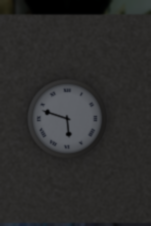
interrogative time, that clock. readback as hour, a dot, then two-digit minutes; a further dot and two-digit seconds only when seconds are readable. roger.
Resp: 5.48
